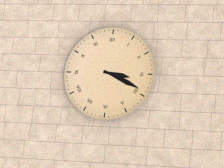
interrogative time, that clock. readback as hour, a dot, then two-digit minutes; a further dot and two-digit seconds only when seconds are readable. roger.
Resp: 3.19
